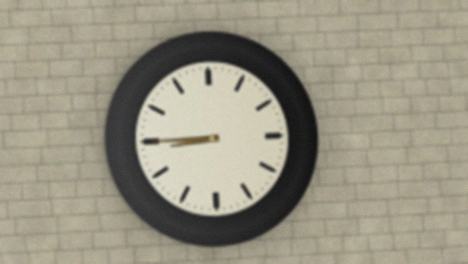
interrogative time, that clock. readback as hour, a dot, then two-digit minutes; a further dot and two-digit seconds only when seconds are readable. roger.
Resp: 8.45
